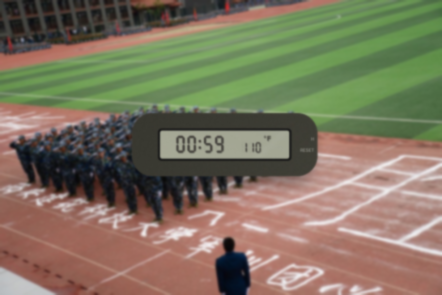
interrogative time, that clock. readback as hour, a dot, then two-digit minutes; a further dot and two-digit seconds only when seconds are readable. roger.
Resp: 0.59
